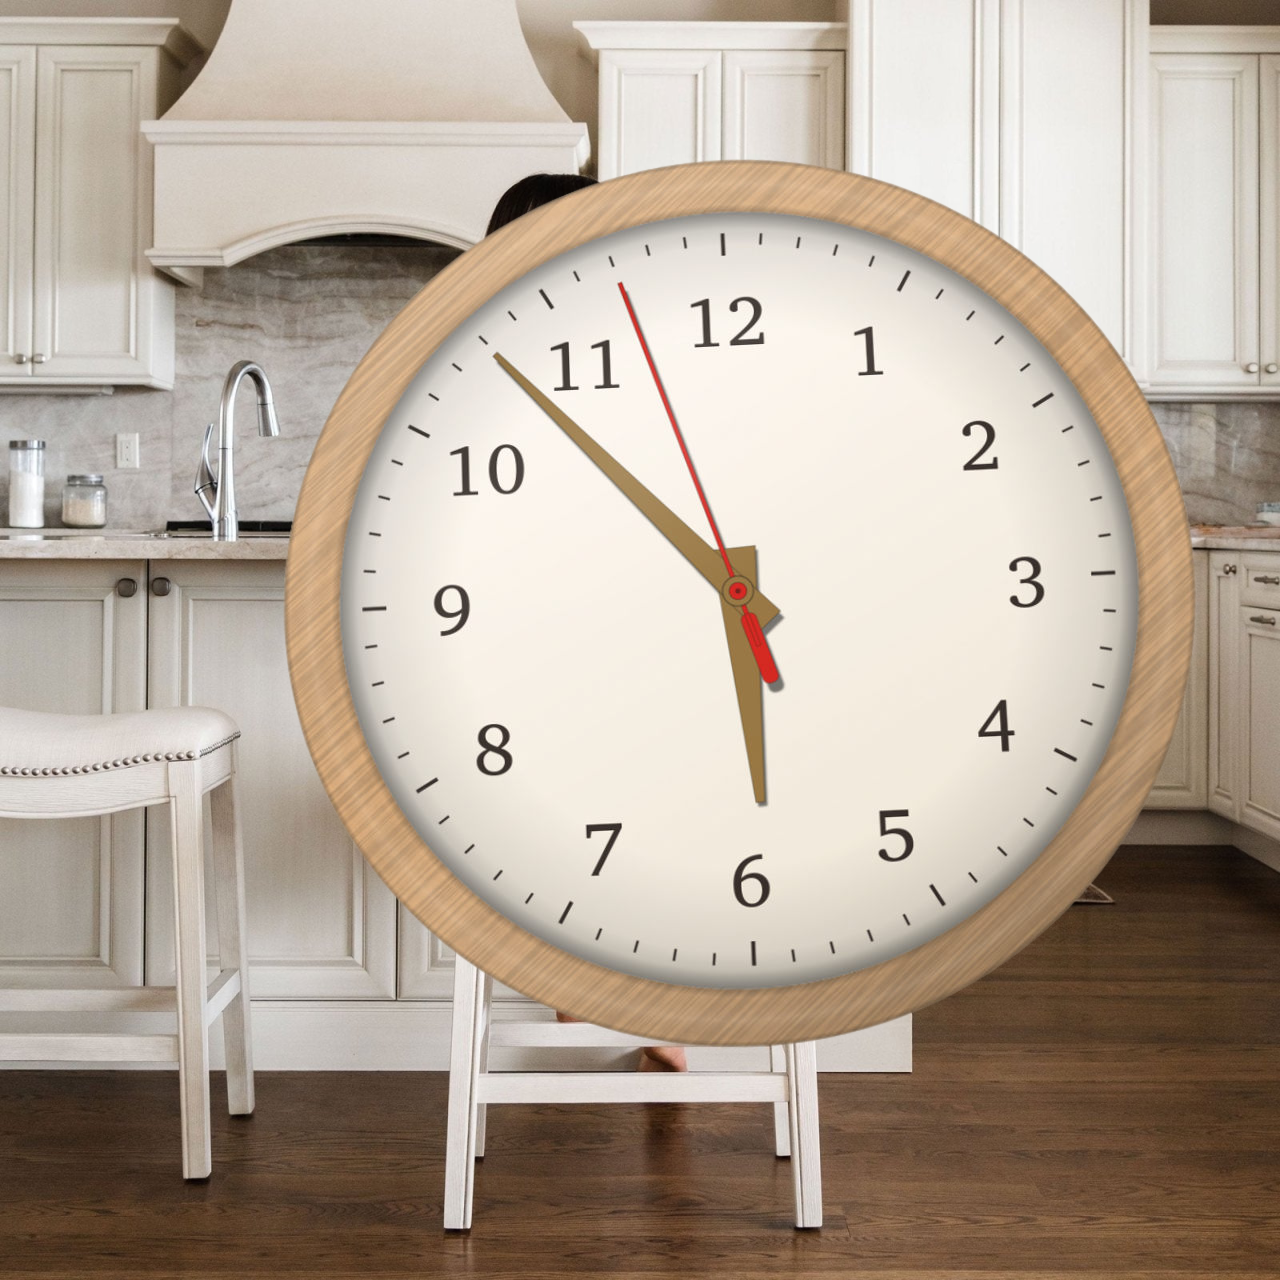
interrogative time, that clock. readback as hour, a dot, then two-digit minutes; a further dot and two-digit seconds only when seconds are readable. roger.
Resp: 5.52.57
